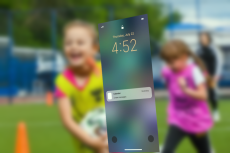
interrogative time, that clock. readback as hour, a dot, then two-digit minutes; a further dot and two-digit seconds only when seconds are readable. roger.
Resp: 4.52
